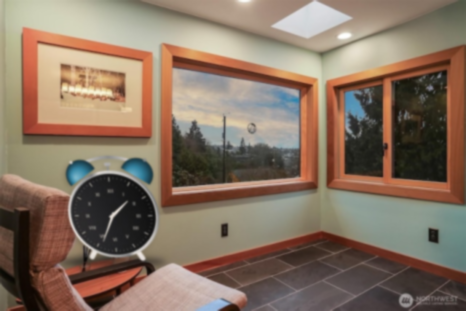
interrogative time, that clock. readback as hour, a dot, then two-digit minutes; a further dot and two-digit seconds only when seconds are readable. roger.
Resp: 1.34
